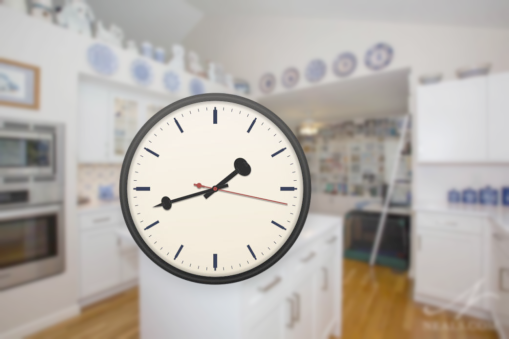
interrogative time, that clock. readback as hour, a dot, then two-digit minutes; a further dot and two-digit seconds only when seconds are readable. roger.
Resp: 1.42.17
